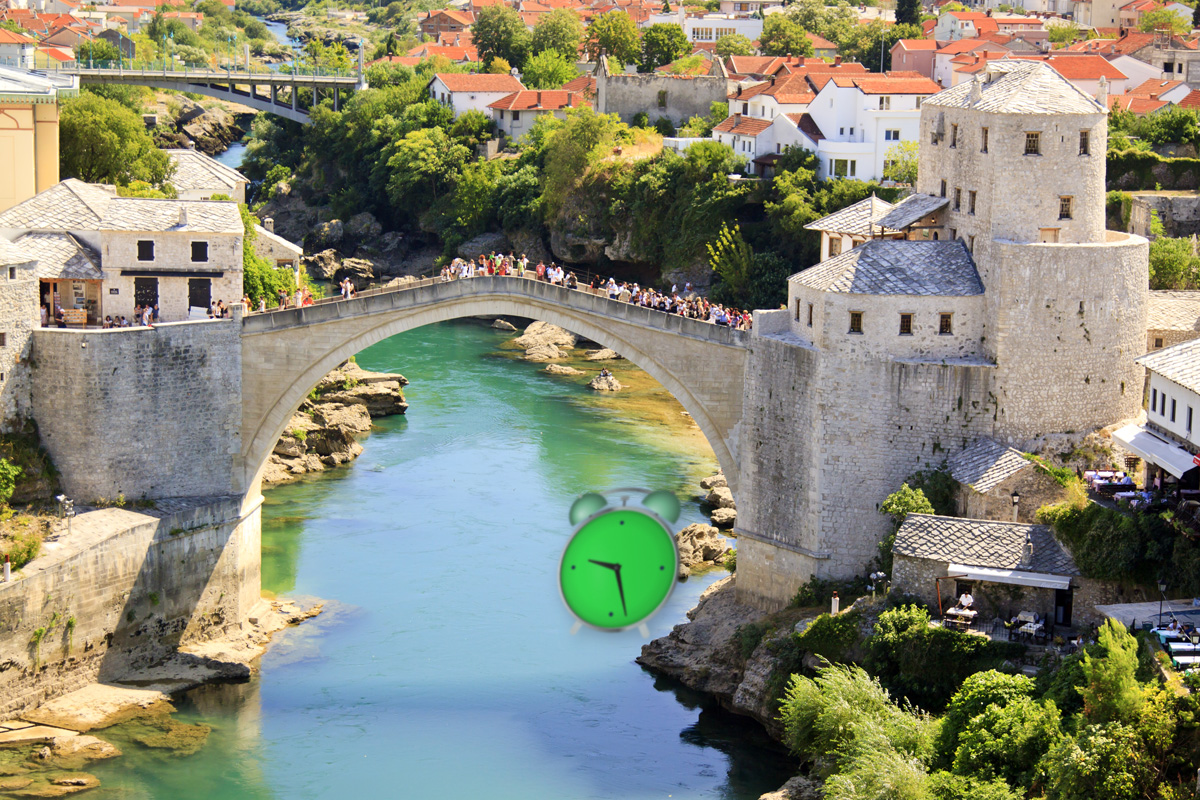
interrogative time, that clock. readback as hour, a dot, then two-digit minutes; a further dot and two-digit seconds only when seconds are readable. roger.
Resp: 9.27
